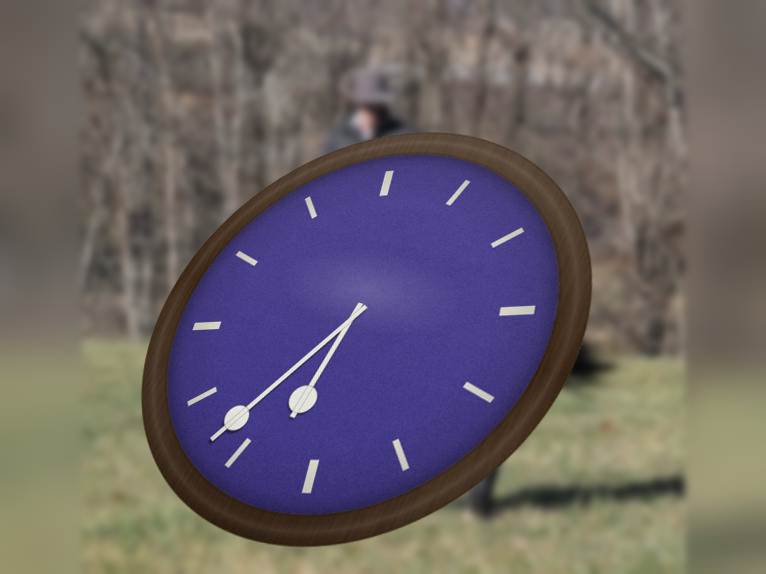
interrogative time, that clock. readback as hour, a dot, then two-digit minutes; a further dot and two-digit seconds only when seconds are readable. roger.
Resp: 6.37
